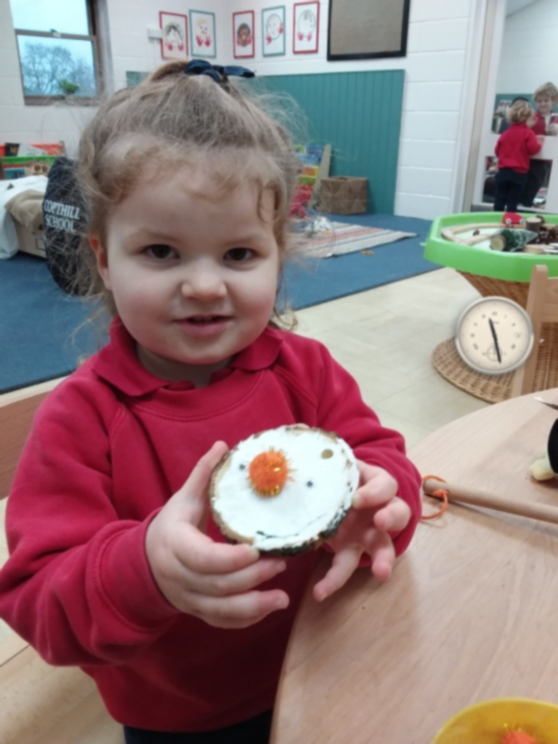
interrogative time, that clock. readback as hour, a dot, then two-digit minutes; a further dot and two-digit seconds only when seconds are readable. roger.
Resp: 11.28
